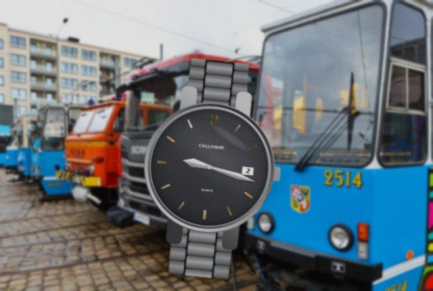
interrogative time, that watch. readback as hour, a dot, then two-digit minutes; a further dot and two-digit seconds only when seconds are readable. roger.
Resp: 9.17
